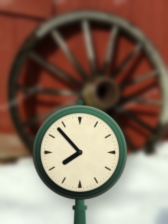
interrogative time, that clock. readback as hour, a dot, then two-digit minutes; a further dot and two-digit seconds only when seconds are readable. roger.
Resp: 7.53
